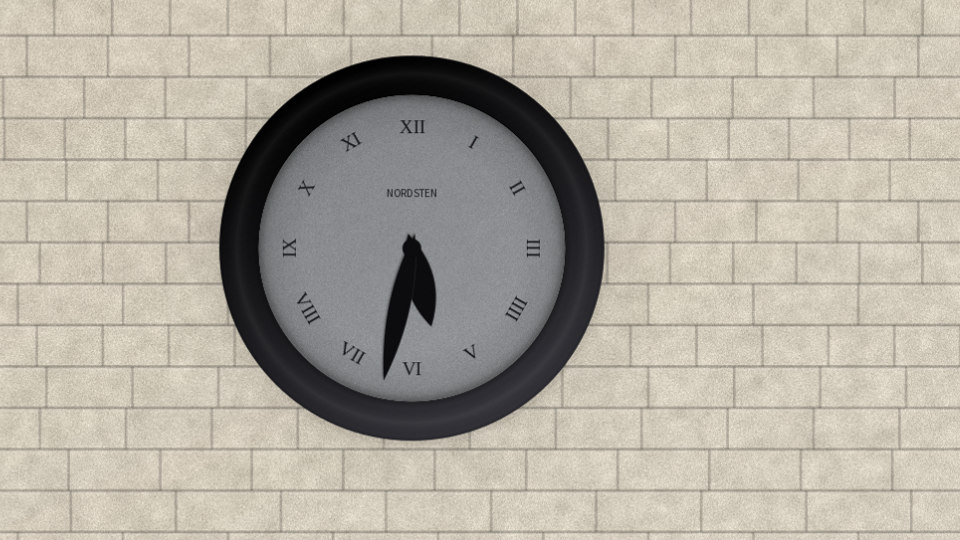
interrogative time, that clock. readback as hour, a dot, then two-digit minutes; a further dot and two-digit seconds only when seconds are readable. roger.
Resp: 5.32
